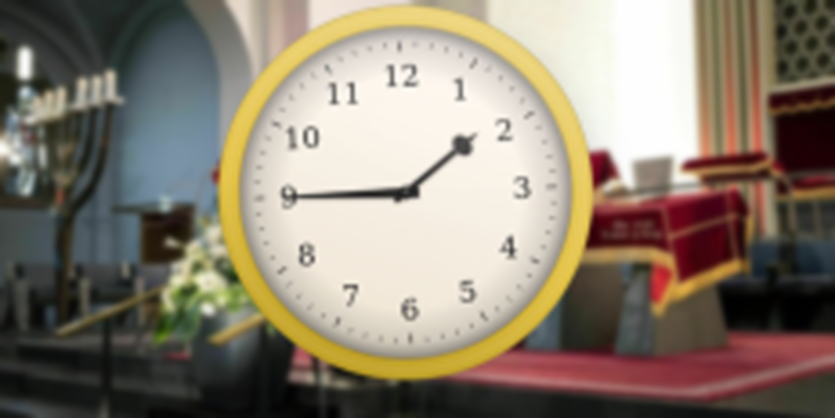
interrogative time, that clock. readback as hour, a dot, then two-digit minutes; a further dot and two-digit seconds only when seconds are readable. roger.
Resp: 1.45
